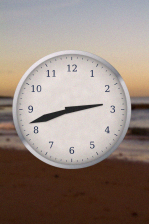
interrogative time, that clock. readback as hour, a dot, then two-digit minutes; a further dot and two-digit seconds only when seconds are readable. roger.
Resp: 2.42
